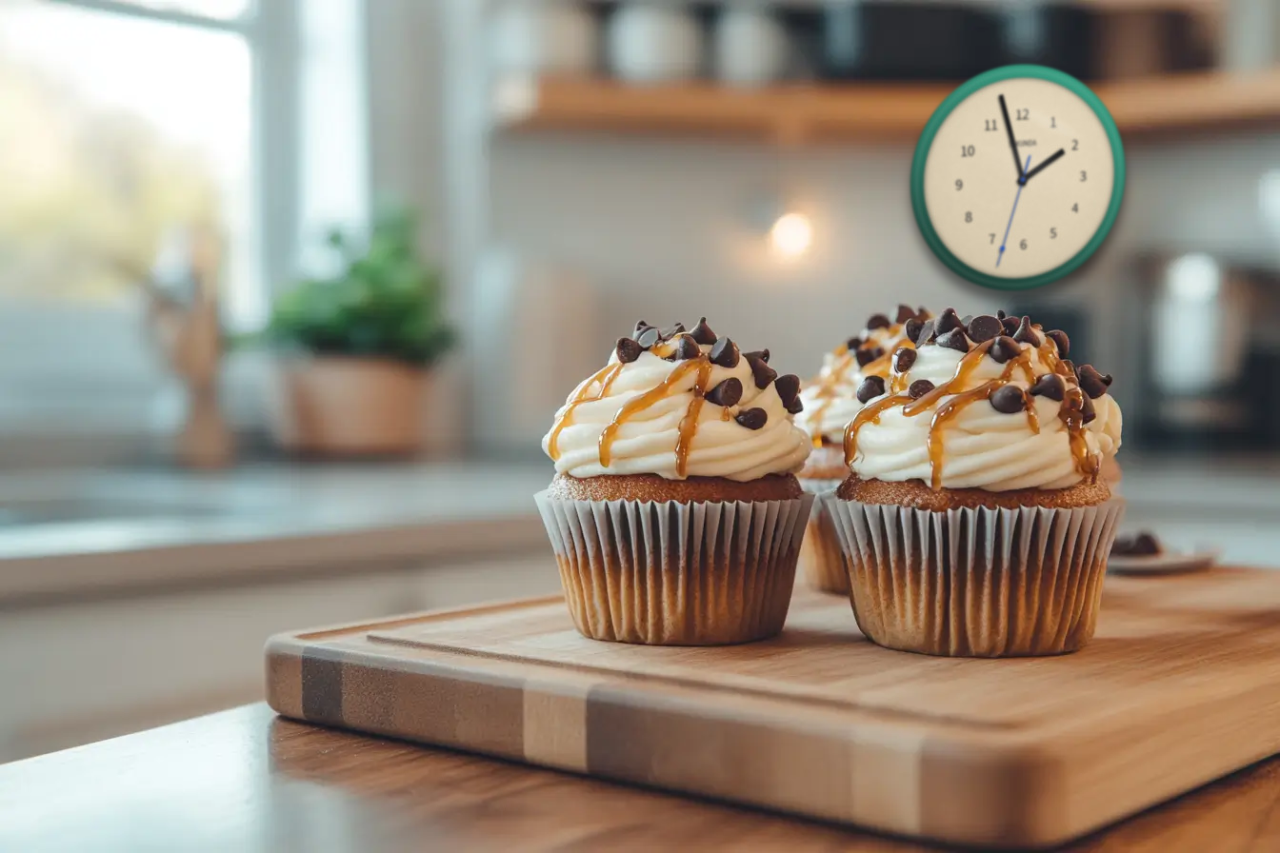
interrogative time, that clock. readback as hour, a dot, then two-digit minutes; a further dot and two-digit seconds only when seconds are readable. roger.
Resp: 1.57.33
